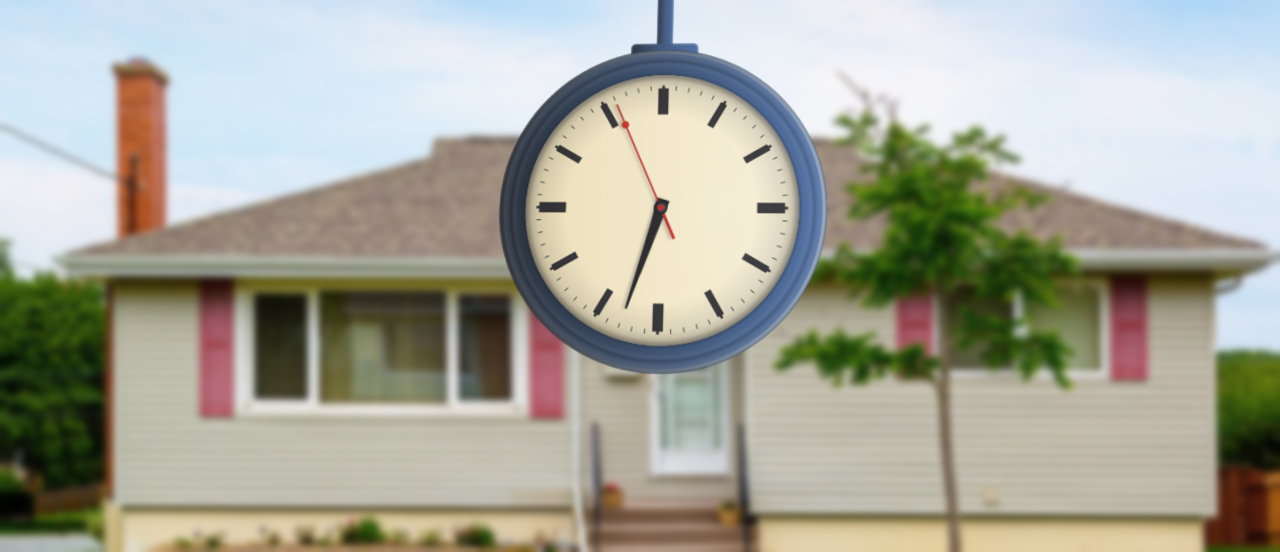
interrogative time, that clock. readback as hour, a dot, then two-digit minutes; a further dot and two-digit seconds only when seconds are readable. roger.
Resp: 6.32.56
